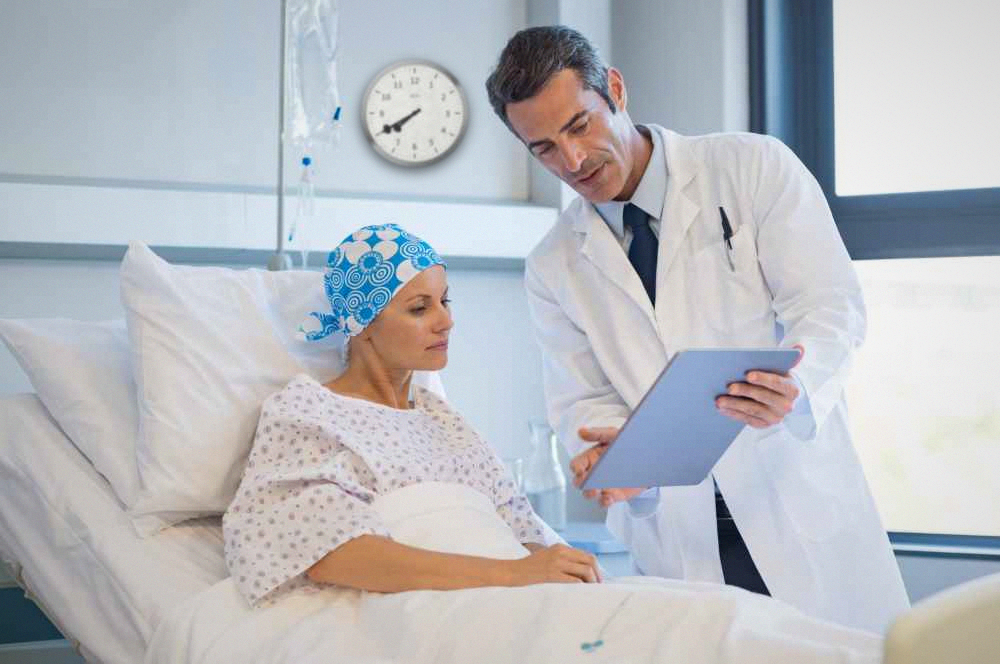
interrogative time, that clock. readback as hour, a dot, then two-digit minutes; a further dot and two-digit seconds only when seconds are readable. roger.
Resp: 7.40
